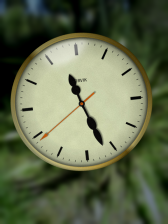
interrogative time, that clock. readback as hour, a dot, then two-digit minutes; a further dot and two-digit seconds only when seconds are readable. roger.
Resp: 11.26.39
